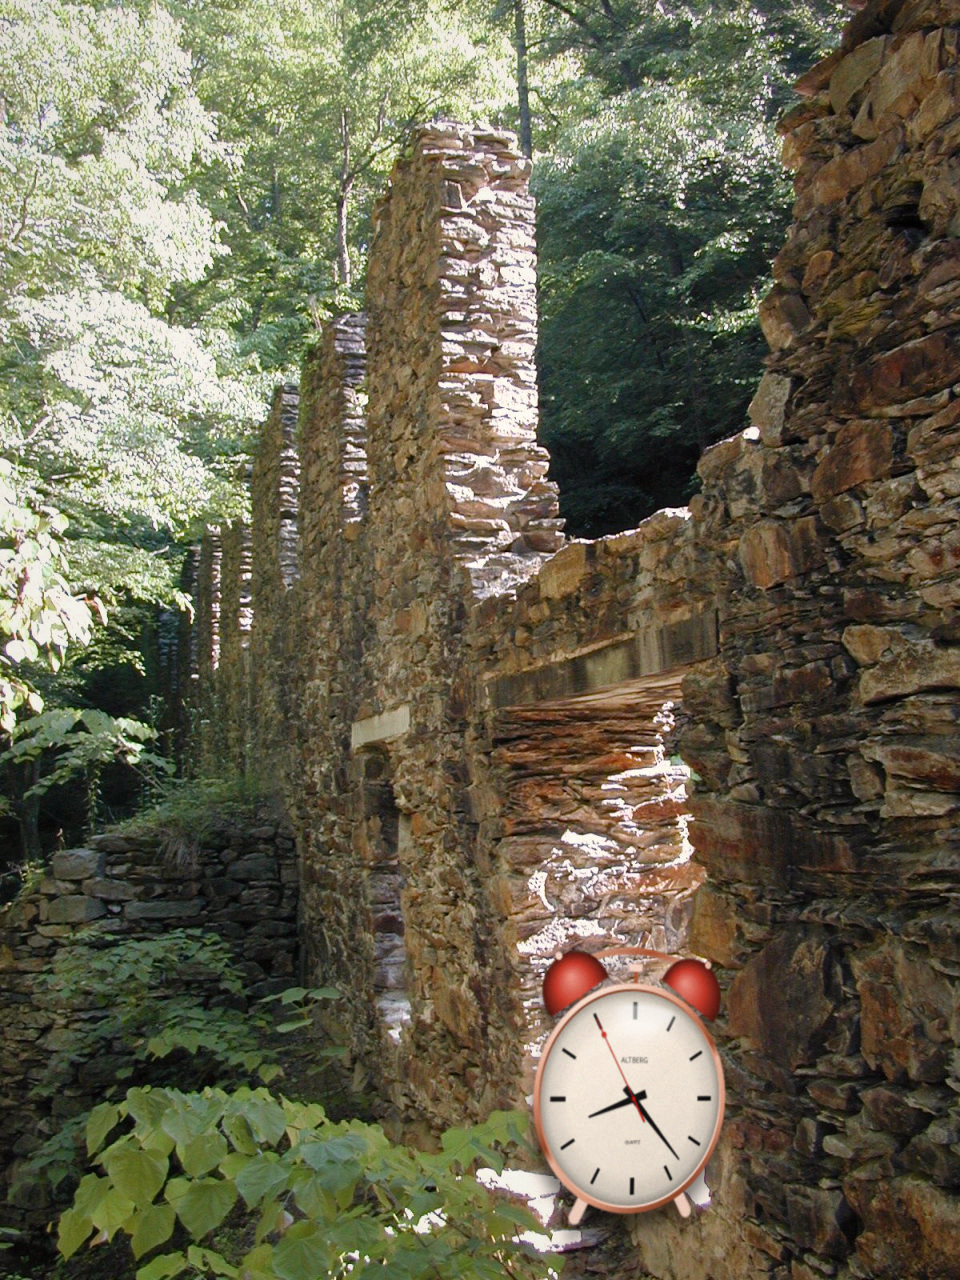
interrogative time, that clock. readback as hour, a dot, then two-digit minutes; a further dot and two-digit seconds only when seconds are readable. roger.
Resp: 8.22.55
